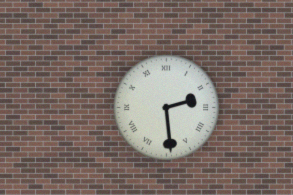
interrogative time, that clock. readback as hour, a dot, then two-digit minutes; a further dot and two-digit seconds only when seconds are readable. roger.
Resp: 2.29
